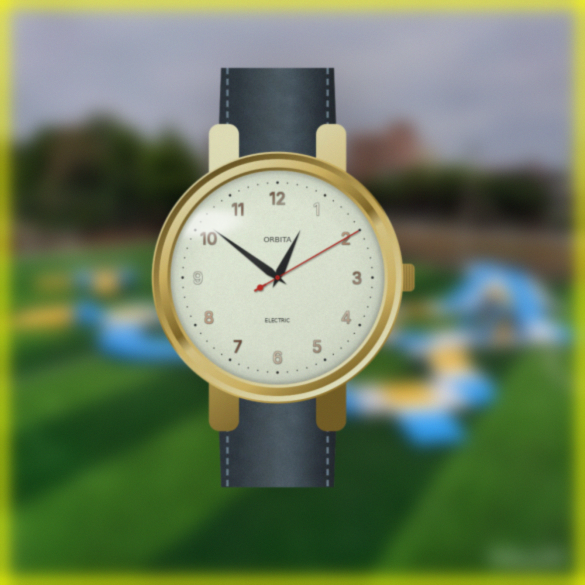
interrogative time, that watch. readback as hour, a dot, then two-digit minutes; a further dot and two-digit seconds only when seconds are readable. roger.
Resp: 12.51.10
